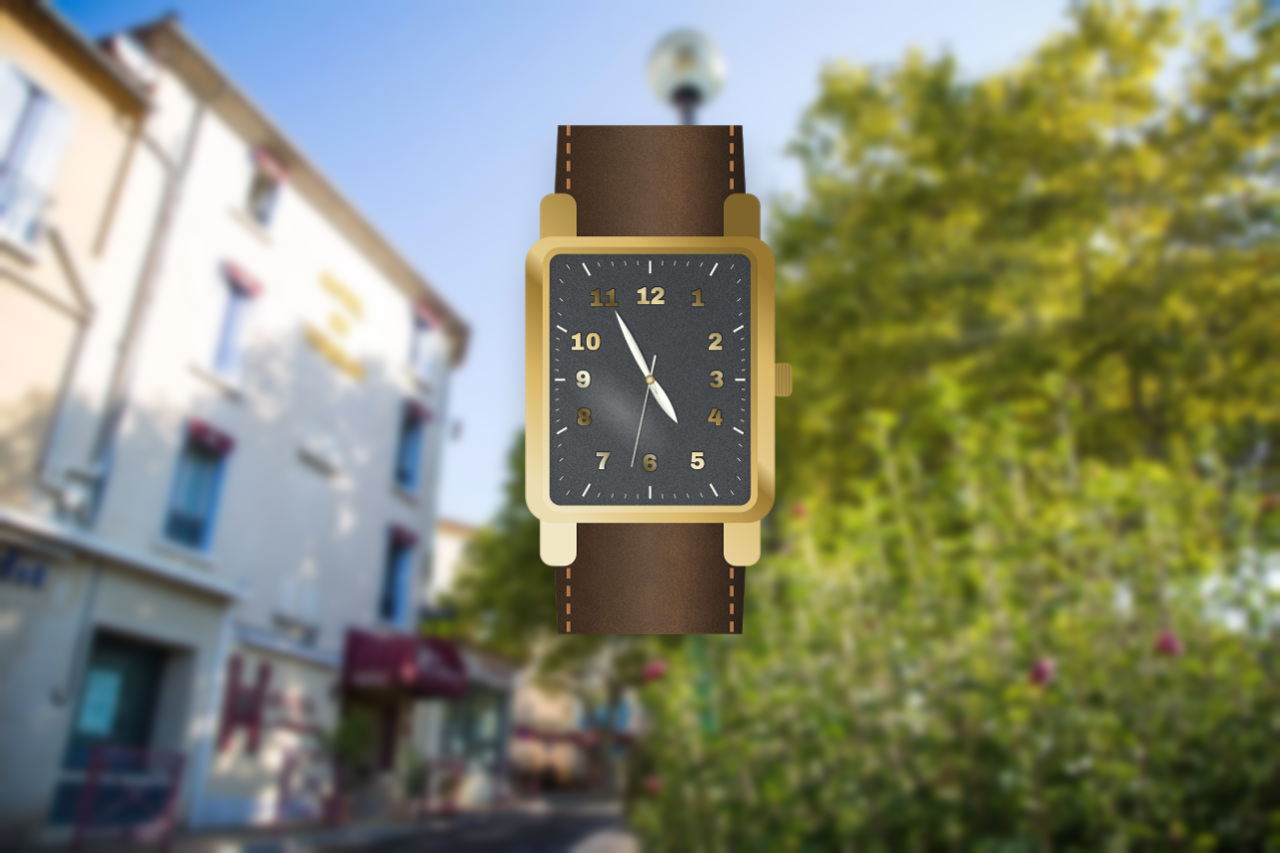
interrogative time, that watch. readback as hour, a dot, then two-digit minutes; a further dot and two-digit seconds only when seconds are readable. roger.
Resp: 4.55.32
